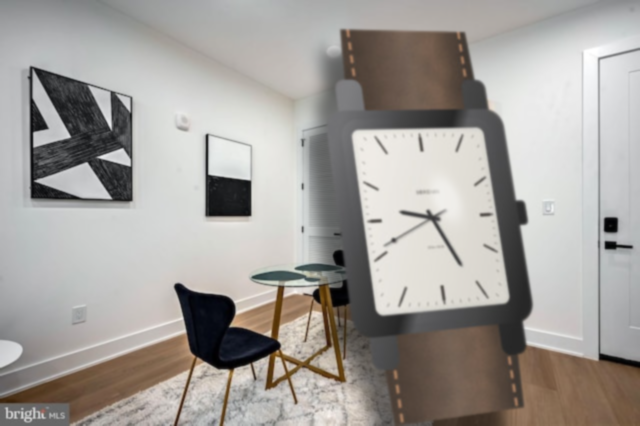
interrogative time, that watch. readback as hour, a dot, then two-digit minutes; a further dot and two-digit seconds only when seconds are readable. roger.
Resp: 9.25.41
